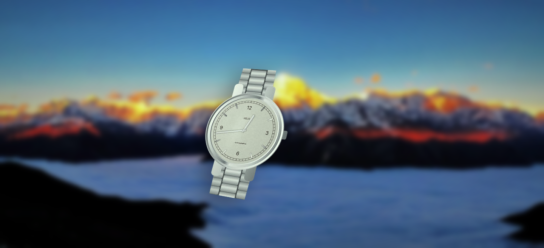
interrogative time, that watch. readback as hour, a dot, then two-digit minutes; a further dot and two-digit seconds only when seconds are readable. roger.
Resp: 12.43
